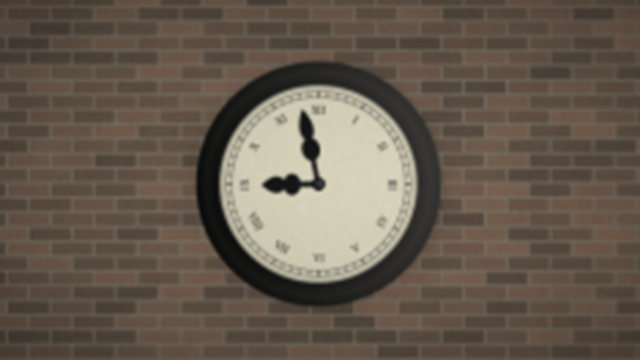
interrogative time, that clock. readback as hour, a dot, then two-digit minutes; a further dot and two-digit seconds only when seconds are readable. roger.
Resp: 8.58
